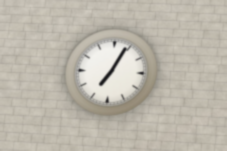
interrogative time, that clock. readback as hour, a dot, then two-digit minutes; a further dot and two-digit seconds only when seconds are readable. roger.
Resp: 7.04
